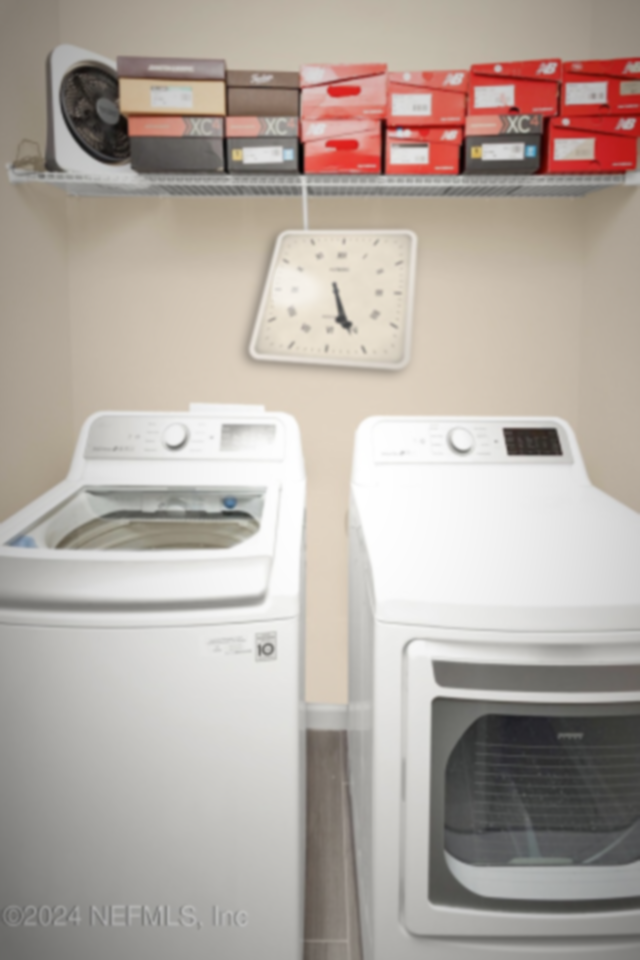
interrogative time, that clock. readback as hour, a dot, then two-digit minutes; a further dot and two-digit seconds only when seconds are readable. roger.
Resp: 5.26
